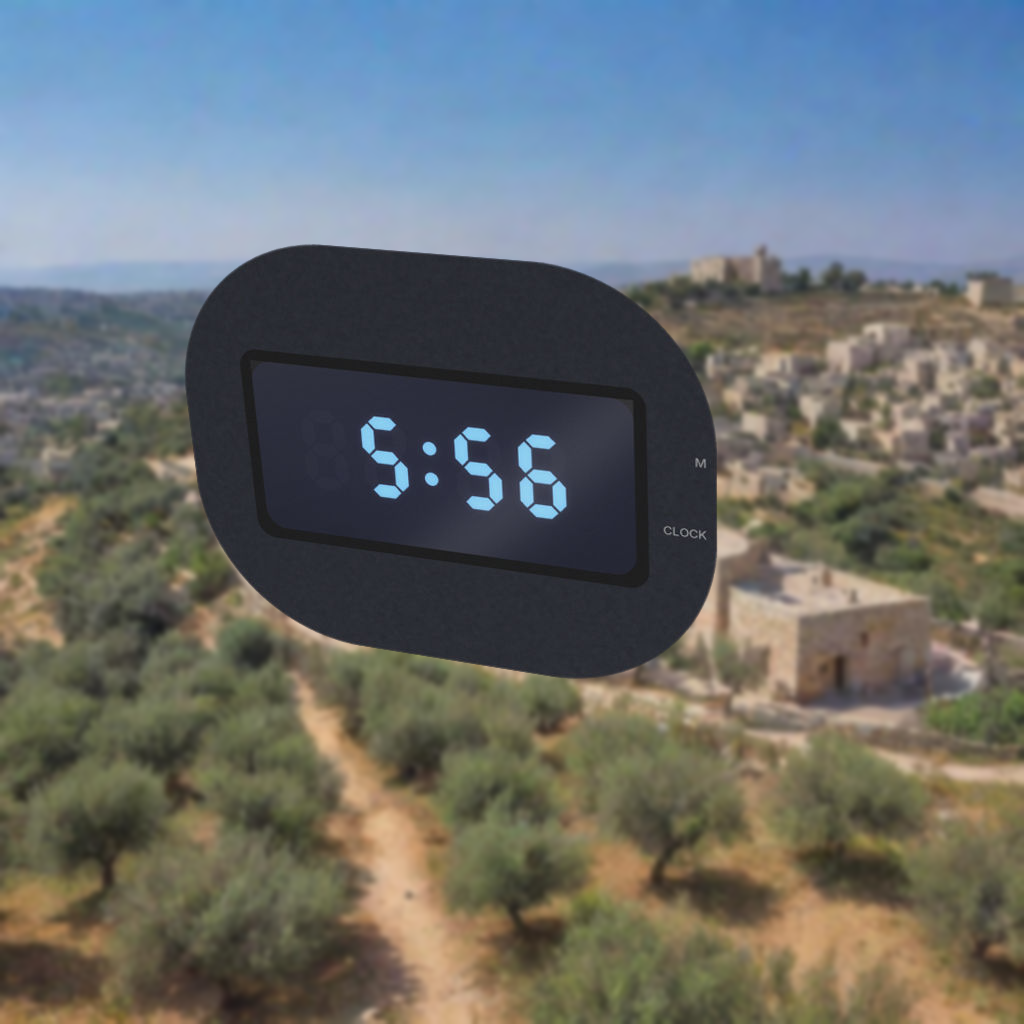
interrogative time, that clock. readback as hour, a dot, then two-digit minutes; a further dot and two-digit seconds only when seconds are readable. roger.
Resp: 5.56
